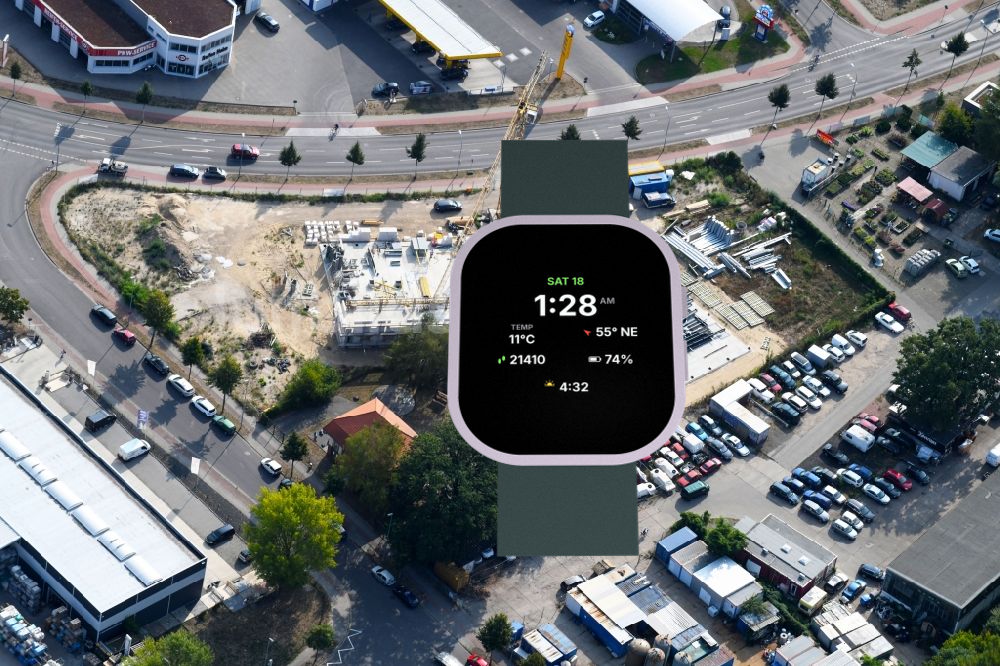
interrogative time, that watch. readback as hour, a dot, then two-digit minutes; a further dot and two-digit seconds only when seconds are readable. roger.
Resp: 1.28
